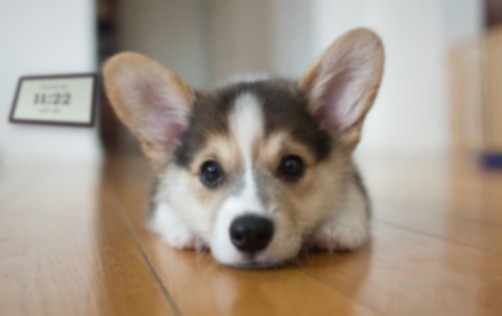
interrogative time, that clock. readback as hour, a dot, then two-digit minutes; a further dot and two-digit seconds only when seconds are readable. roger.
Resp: 11.22
